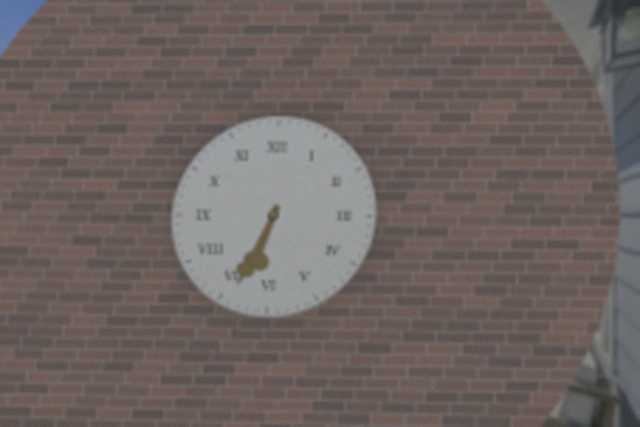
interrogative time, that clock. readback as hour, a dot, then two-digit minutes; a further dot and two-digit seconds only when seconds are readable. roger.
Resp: 6.34
